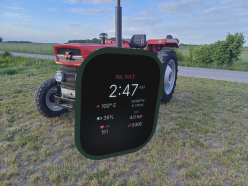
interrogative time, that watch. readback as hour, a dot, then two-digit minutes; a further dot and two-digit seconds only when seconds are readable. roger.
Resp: 2.47
